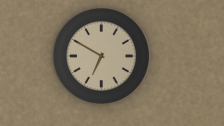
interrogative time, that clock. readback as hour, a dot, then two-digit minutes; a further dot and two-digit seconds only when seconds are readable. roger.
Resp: 6.50
